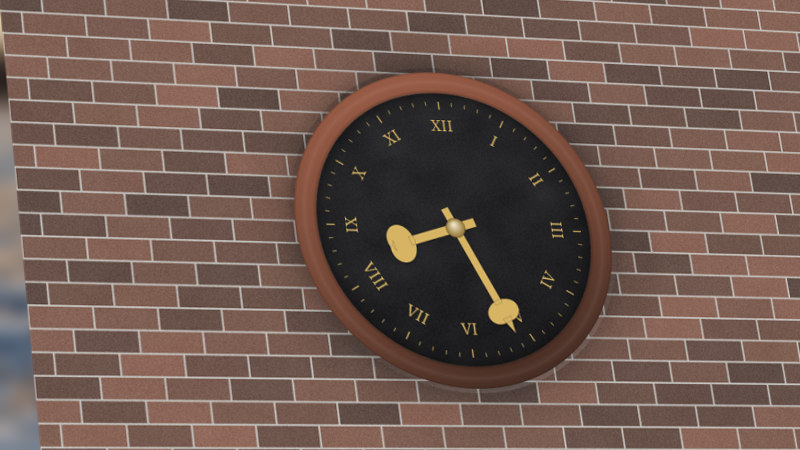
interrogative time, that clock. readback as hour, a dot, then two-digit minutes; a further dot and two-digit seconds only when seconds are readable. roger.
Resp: 8.26
